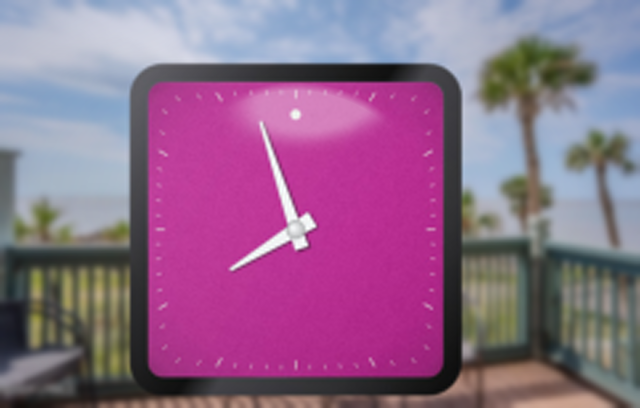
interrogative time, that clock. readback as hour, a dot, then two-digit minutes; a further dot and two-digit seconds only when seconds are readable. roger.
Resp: 7.57
